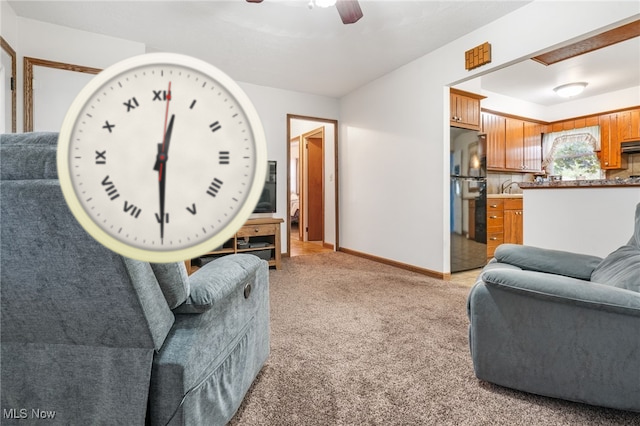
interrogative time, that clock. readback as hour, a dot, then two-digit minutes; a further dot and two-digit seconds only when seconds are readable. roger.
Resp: 12.30.01
